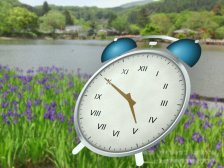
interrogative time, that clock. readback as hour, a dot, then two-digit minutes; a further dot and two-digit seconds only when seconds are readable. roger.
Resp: 4.50
